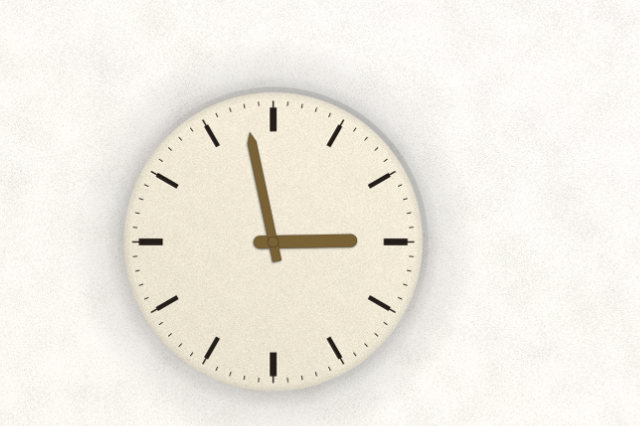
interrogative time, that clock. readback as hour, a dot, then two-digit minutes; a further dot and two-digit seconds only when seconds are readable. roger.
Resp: 2.58
